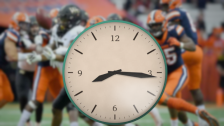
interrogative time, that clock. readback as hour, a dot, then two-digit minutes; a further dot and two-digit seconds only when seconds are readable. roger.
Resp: 8.16
